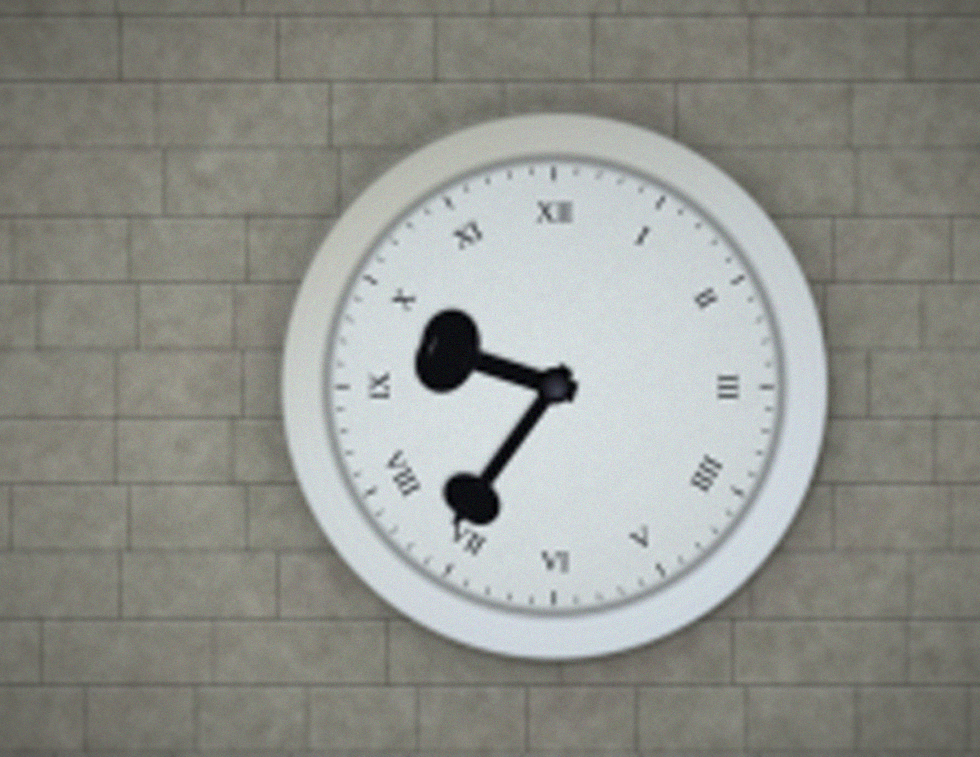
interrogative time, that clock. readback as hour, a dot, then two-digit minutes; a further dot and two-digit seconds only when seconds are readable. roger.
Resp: 9.36
